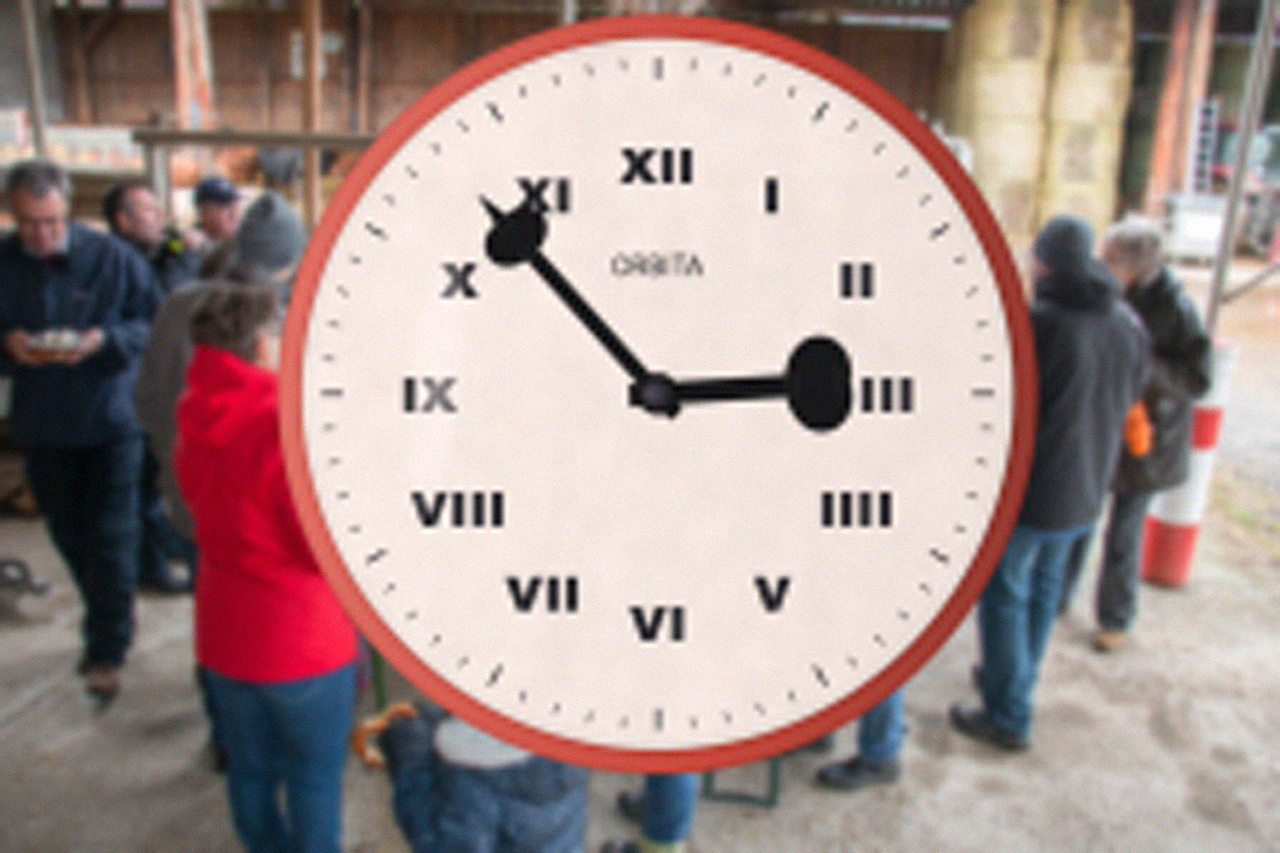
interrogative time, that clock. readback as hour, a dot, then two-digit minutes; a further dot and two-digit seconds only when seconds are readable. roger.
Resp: 2.53
